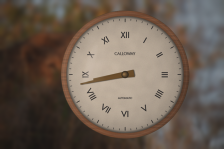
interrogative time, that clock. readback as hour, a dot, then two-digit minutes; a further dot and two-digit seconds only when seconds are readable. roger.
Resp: 8.43
